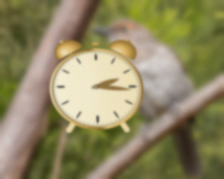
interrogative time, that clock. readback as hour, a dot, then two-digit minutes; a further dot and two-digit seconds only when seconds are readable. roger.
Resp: 2.16
